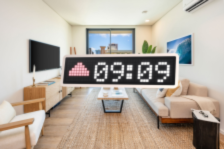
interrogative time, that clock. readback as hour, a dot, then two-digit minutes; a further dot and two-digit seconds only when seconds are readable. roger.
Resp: 9.09
